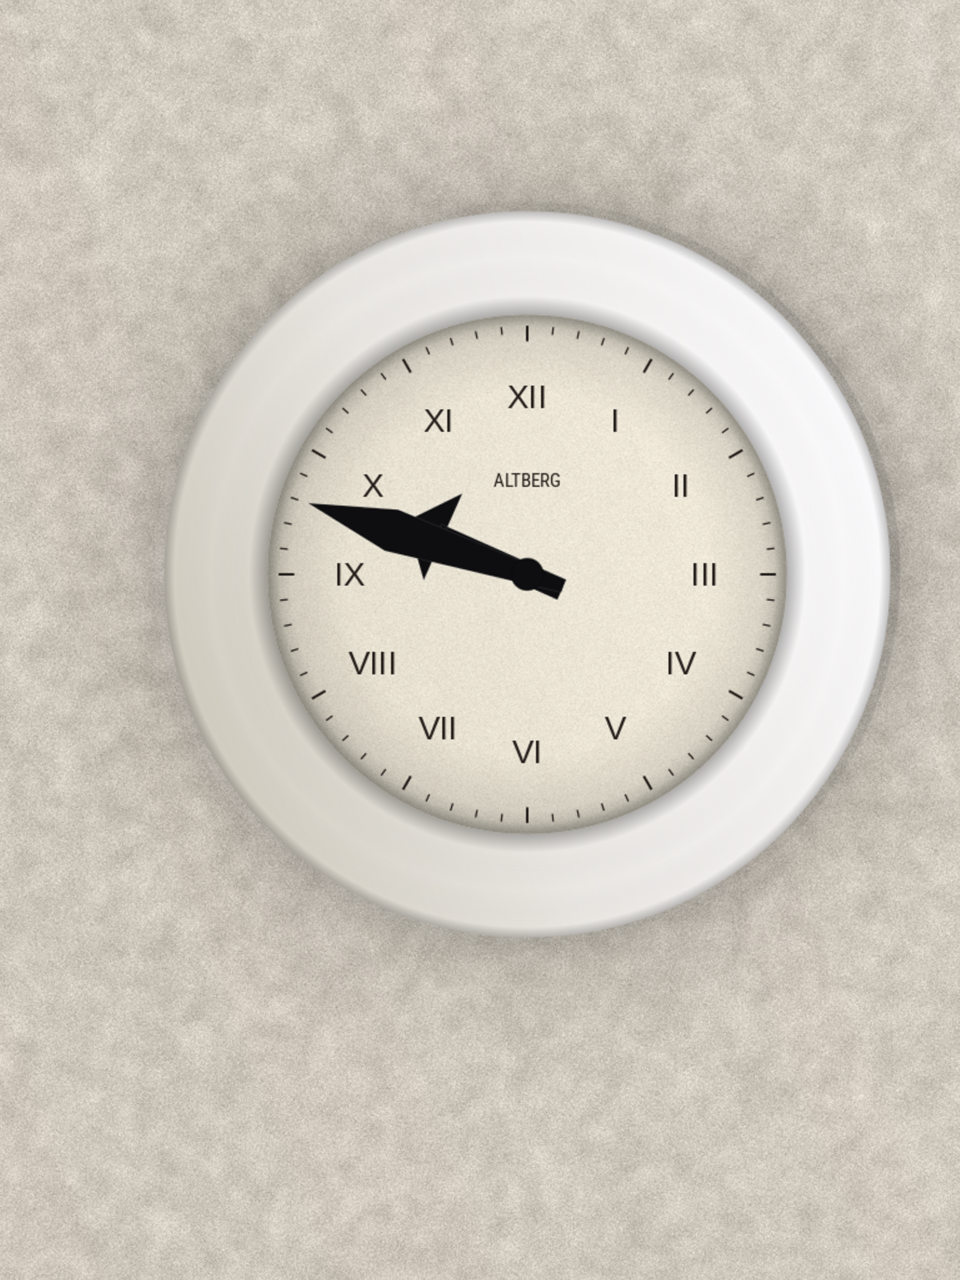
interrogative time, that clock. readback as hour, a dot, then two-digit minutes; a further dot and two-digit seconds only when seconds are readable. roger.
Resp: 9.48
